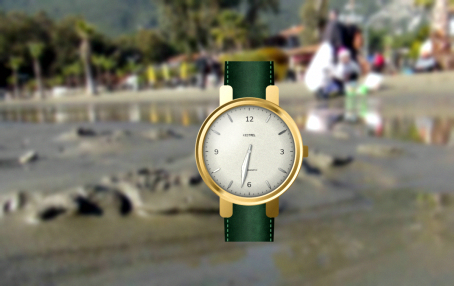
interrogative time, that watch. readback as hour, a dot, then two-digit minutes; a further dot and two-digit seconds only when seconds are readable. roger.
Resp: 6.32
